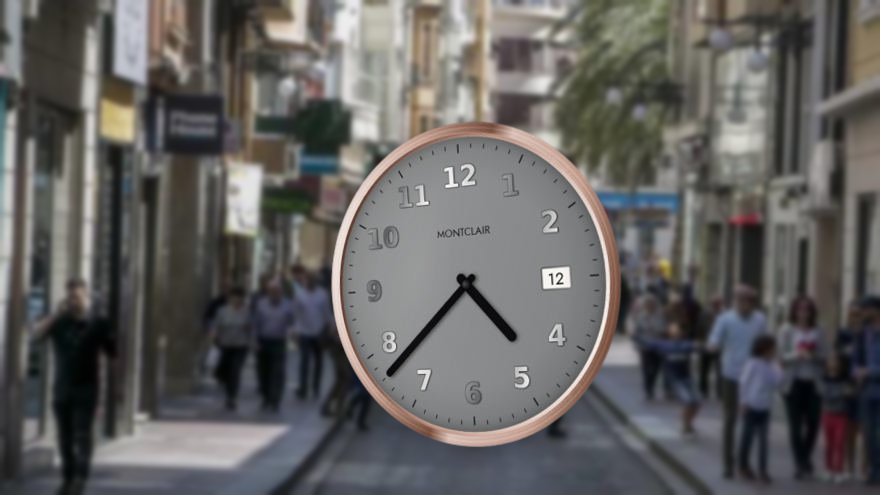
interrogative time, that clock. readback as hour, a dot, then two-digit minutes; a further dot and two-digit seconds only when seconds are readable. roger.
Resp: 4.38
